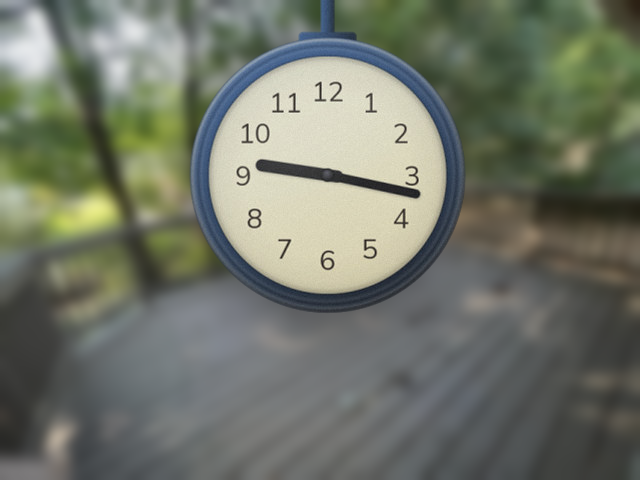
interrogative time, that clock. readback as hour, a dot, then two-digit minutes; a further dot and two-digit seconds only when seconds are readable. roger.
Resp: 9.17
